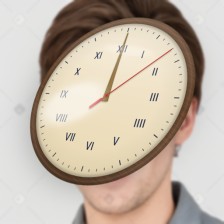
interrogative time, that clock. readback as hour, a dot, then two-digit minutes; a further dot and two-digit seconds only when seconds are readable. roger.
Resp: 12.00.08
